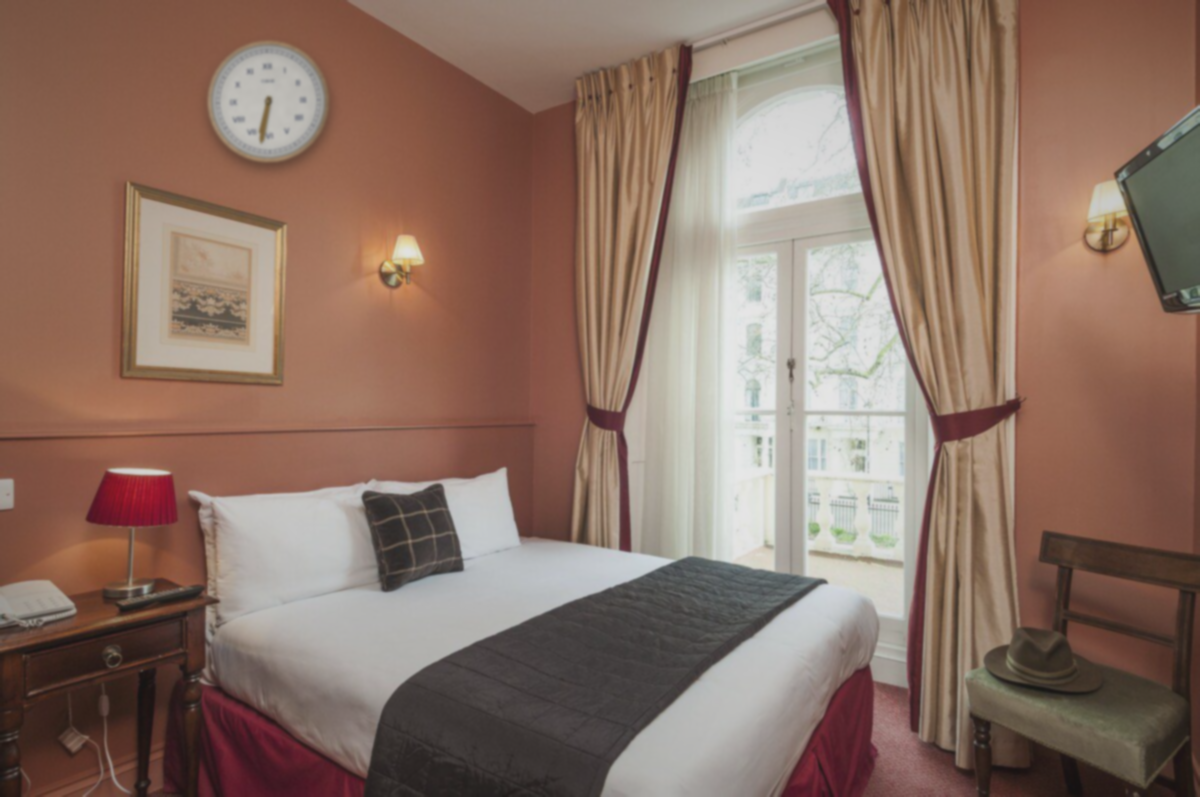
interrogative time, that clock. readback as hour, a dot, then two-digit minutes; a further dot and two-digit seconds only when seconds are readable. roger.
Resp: 6.32
